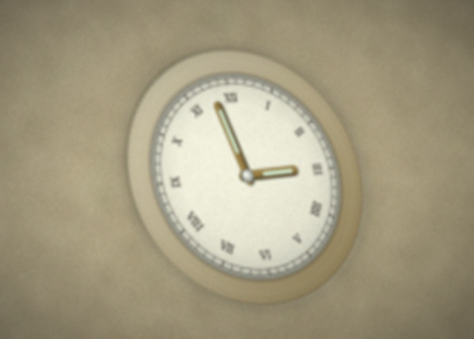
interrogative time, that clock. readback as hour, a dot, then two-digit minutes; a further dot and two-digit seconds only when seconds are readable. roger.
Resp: 2.58
